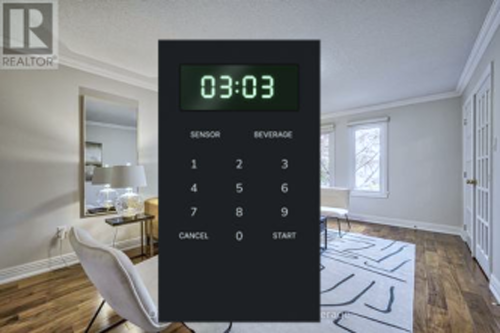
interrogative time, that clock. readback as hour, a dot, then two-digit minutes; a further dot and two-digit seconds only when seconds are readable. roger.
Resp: 3.03
